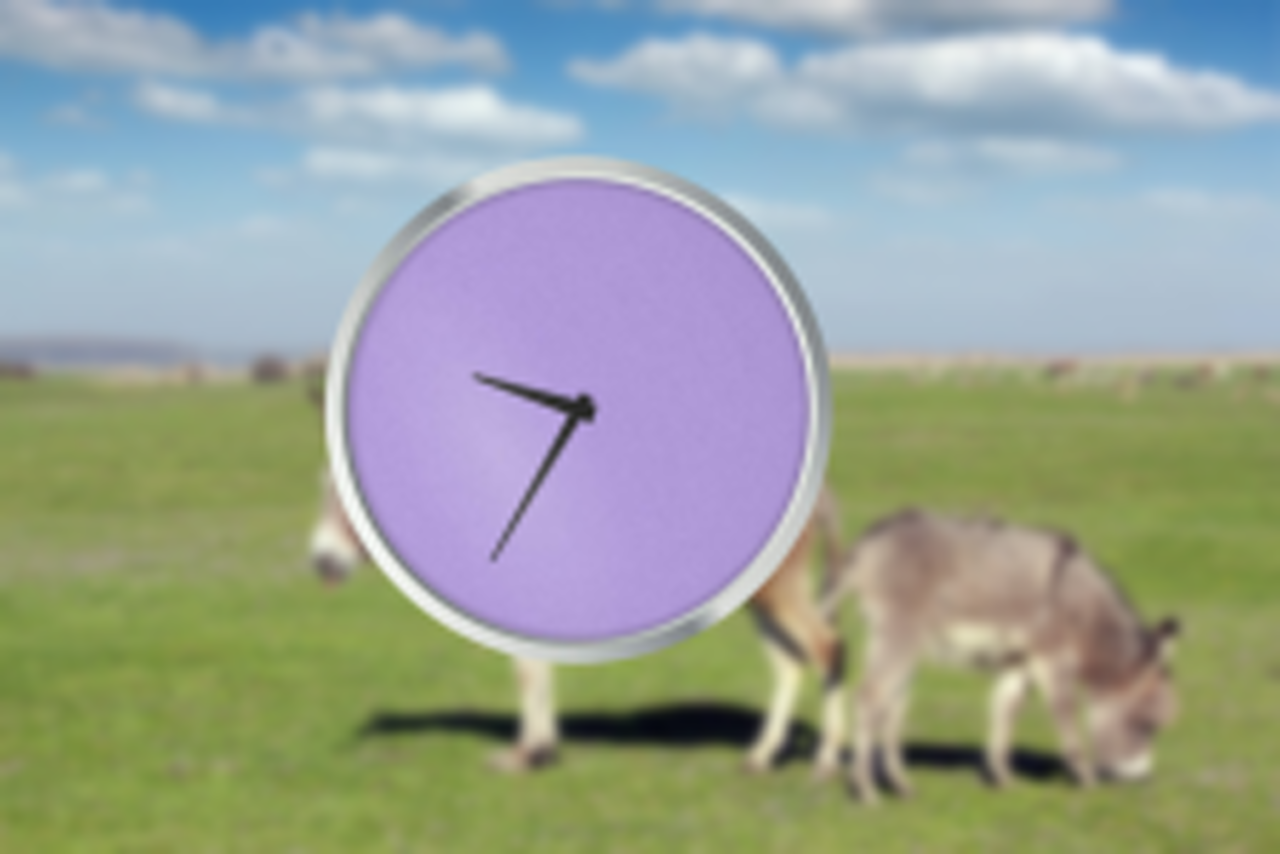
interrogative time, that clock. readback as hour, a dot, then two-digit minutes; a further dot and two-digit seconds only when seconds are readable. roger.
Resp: 9.35
